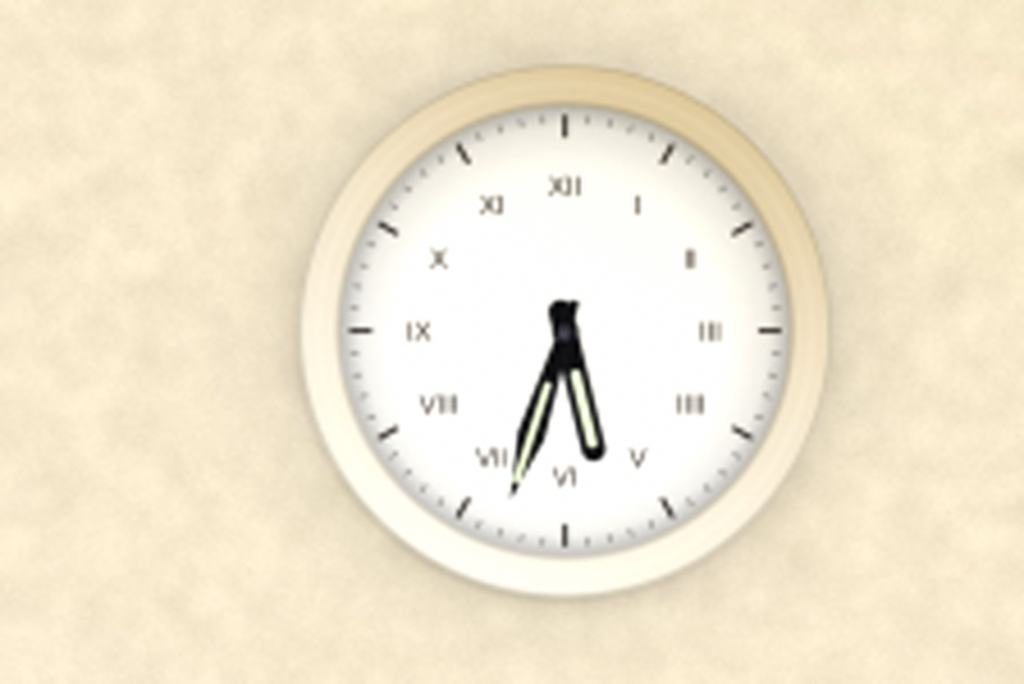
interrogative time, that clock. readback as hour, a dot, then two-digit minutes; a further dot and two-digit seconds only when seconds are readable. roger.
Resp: 5.33
